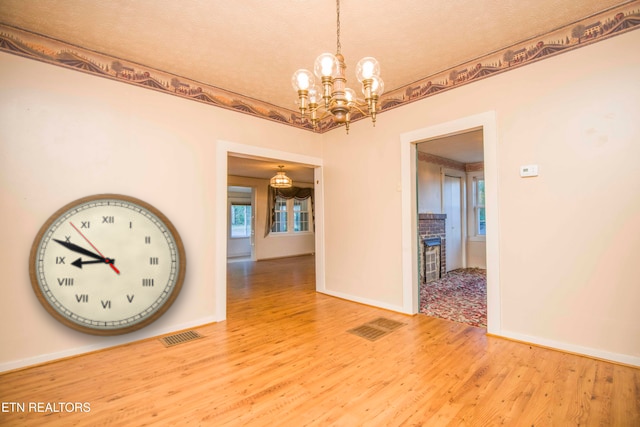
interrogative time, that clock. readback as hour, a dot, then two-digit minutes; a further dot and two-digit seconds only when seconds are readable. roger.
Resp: 8.48.53
